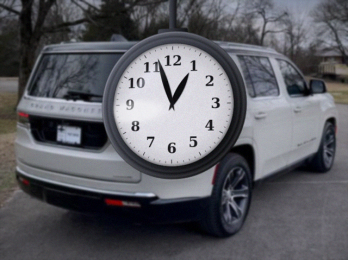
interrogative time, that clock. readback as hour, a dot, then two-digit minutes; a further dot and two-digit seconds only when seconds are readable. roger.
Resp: 12.57
